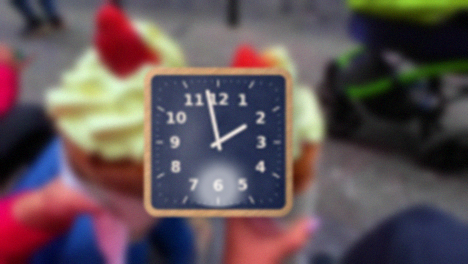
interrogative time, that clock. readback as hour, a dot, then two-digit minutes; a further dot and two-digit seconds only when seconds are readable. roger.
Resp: 1.58
